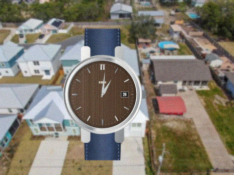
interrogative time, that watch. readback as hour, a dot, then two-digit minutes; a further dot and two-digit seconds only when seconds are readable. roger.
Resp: 1.01
